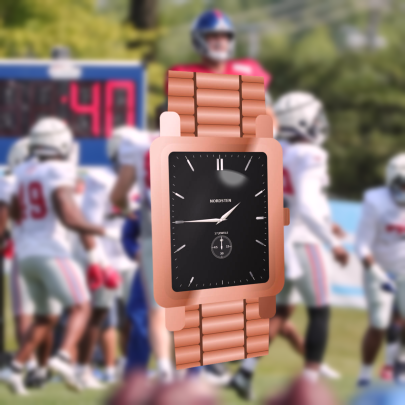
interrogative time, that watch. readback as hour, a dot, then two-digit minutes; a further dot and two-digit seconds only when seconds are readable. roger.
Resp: 1.45
